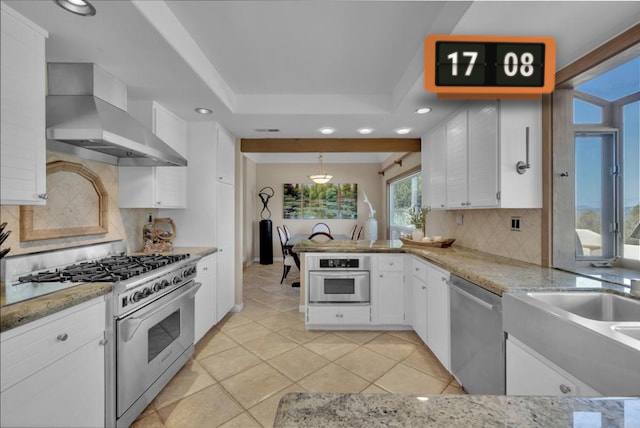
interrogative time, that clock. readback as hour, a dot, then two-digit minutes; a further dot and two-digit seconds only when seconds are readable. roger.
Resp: 17.08
